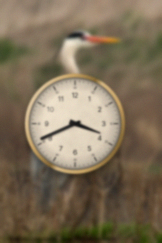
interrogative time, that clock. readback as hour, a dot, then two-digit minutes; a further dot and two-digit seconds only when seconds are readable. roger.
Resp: 3.41
